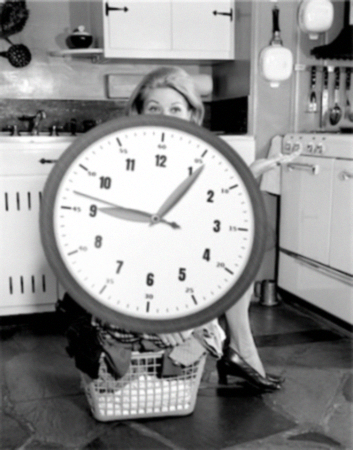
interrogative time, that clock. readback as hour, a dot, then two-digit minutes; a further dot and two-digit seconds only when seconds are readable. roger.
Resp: 9.05.47
